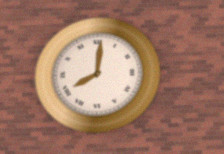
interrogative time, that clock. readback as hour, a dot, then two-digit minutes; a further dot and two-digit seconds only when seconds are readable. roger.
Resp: 8.01
